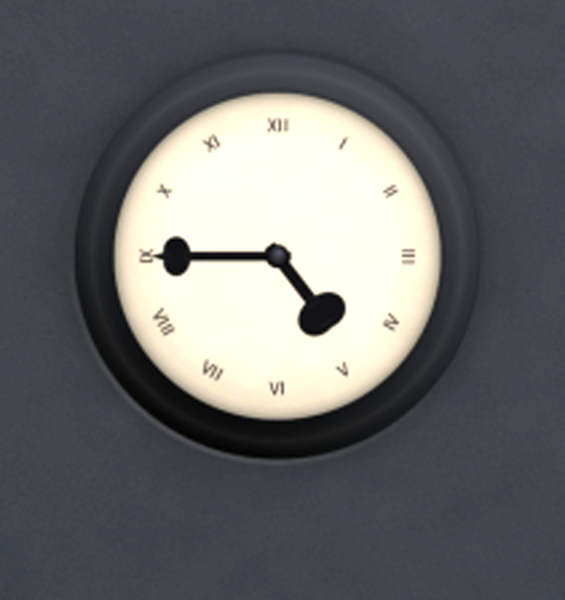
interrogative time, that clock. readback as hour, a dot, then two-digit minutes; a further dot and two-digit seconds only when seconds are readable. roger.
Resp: 4.45
